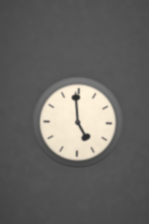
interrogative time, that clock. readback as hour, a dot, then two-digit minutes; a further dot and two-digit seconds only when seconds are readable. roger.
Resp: 4.59
